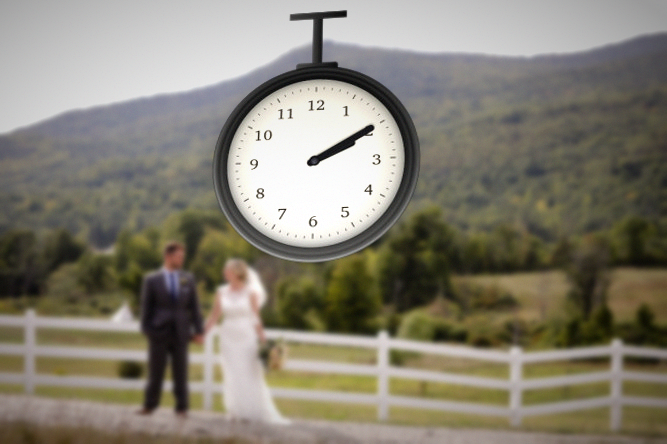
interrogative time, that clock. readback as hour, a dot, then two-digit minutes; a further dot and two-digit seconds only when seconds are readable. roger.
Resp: 2.10
